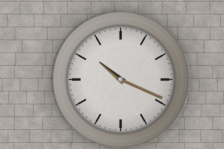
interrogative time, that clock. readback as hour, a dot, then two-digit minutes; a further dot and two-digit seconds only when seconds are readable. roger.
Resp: 10.19
